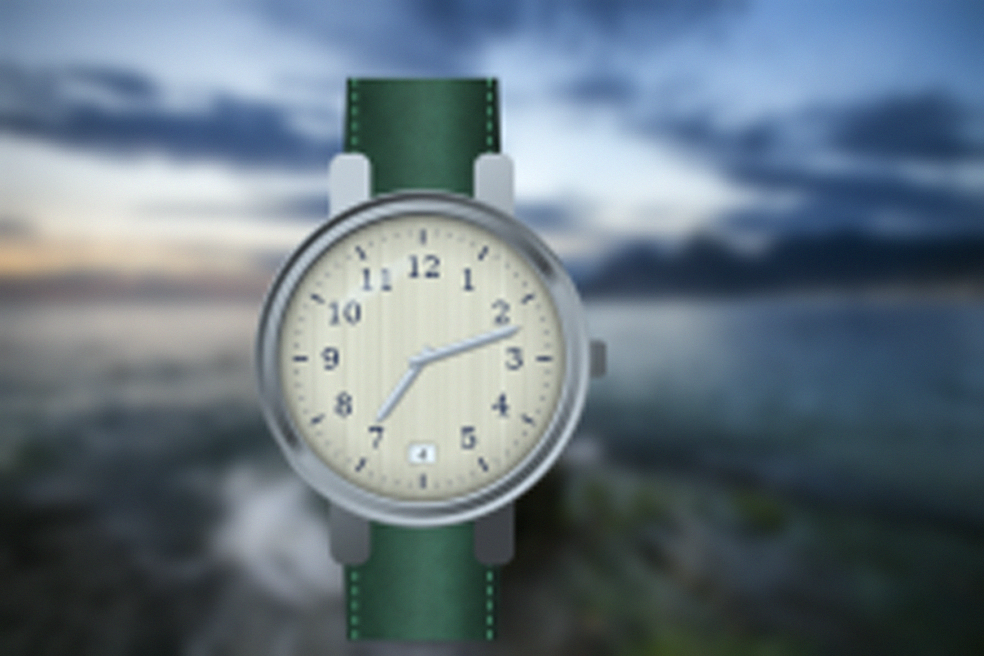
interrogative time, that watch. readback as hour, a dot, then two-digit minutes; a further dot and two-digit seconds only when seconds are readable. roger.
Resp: 7.12
